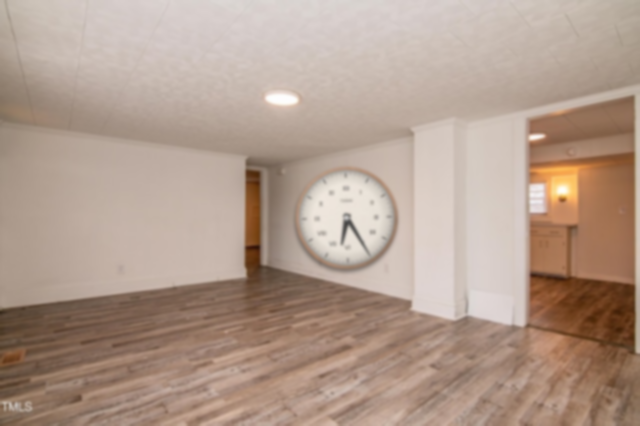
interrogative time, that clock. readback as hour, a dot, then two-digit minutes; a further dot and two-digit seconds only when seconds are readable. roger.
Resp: 6.25
